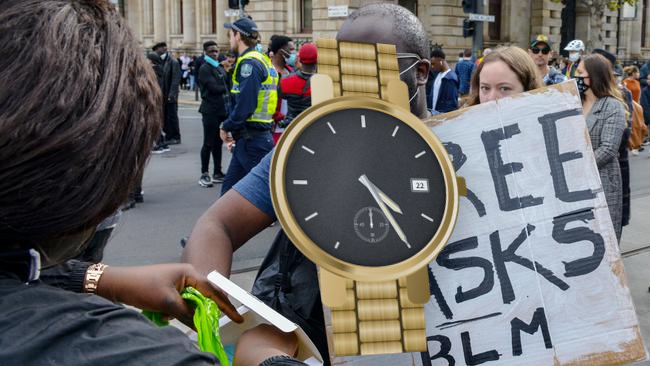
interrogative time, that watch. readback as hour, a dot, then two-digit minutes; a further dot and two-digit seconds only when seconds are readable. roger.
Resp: 4.25
